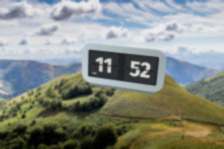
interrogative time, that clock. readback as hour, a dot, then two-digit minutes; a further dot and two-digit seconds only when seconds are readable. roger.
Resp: 11.52
